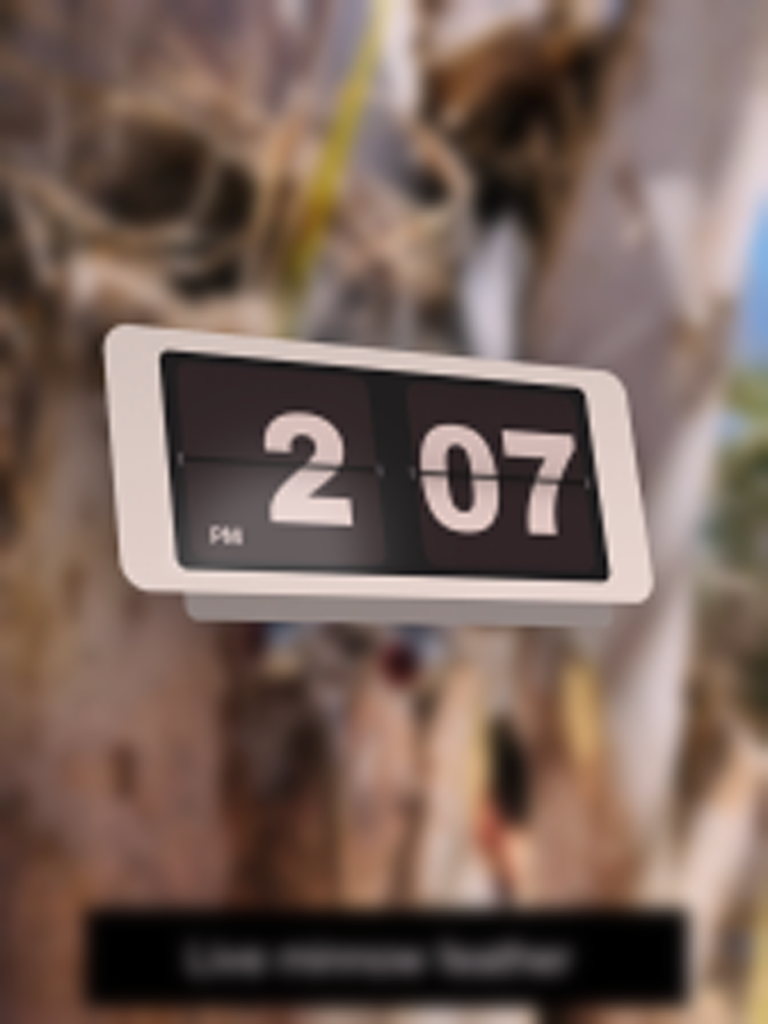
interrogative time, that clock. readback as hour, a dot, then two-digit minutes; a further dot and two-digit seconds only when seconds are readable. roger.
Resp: 2.07
